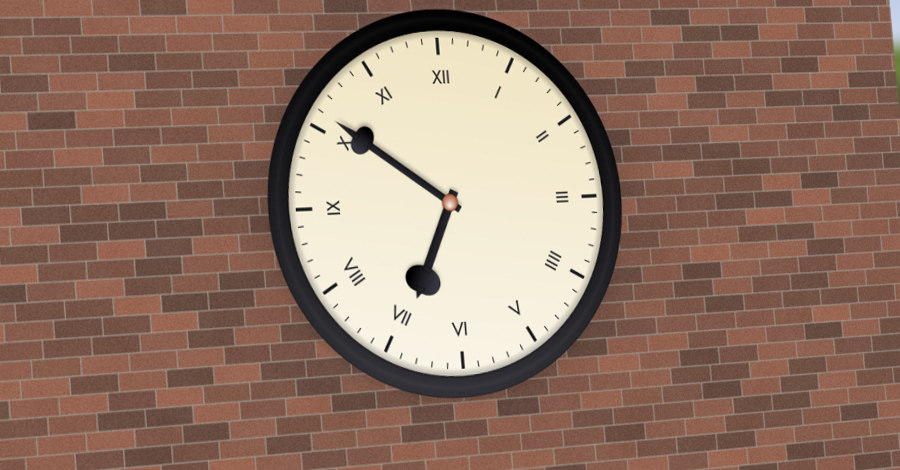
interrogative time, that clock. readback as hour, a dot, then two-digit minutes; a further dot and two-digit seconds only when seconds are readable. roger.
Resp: 6.51
